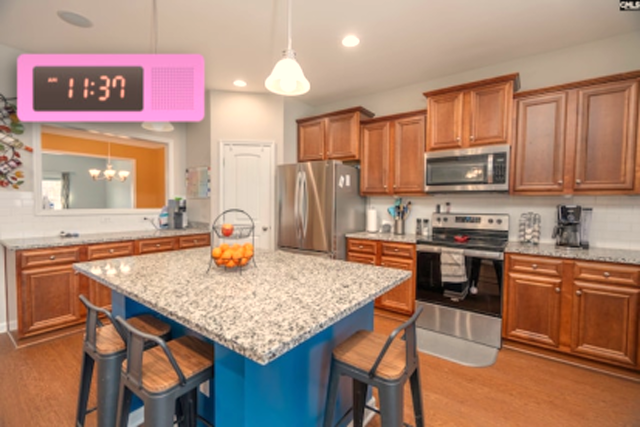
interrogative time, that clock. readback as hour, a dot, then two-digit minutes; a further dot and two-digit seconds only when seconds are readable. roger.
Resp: 11.37
